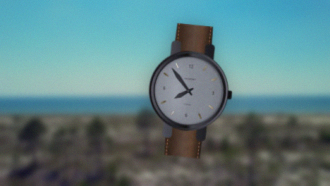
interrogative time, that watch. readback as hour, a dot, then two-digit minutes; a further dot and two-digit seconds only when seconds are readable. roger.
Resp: 7.53
